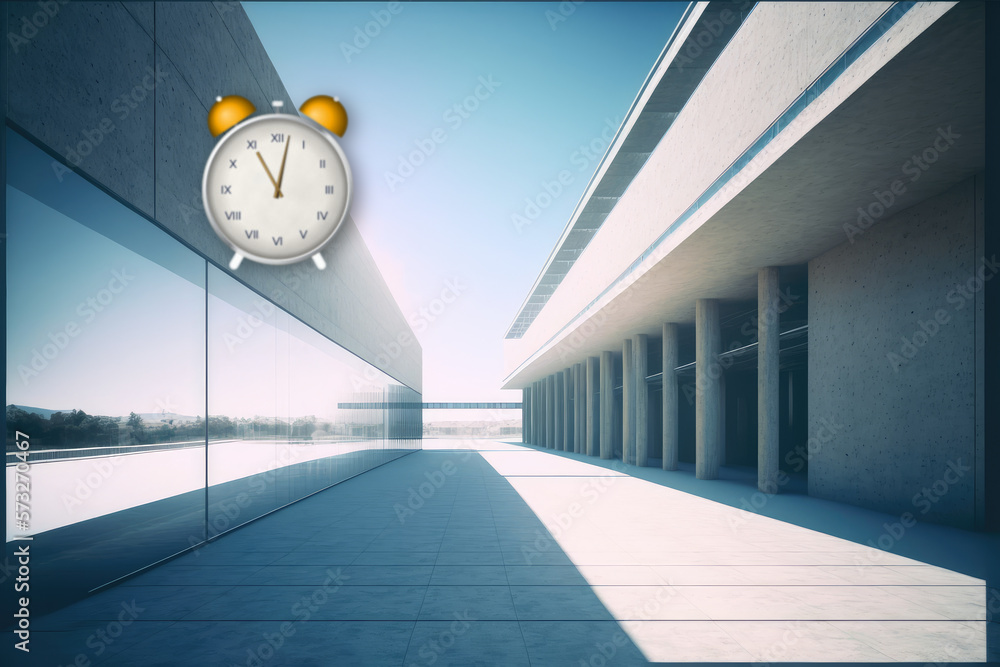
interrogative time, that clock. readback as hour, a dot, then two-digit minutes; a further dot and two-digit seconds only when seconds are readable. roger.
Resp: 11.02
